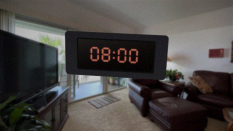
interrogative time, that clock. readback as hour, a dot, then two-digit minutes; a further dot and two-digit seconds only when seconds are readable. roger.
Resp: 8.00
